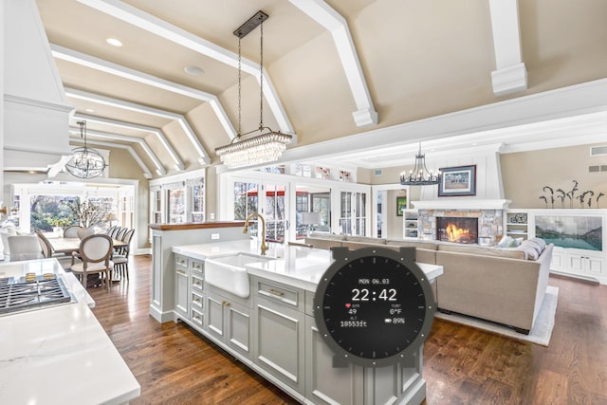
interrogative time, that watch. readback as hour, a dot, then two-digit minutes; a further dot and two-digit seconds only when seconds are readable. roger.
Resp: 22.42
